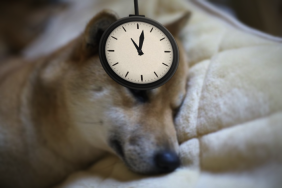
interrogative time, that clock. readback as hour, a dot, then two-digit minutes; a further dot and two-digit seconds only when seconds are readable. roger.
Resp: 11.02
